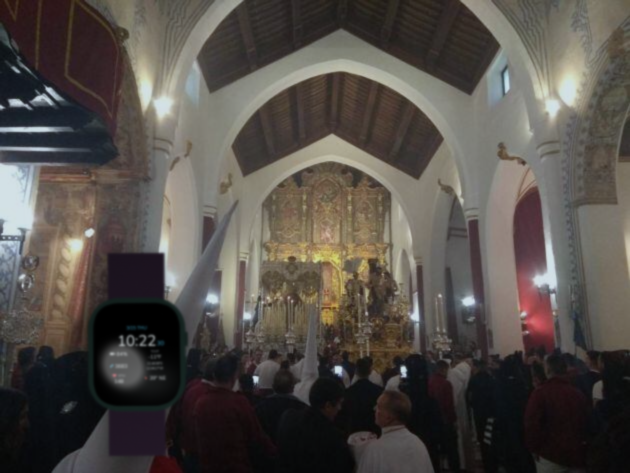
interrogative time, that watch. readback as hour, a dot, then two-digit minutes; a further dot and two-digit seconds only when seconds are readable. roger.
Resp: 10.22
